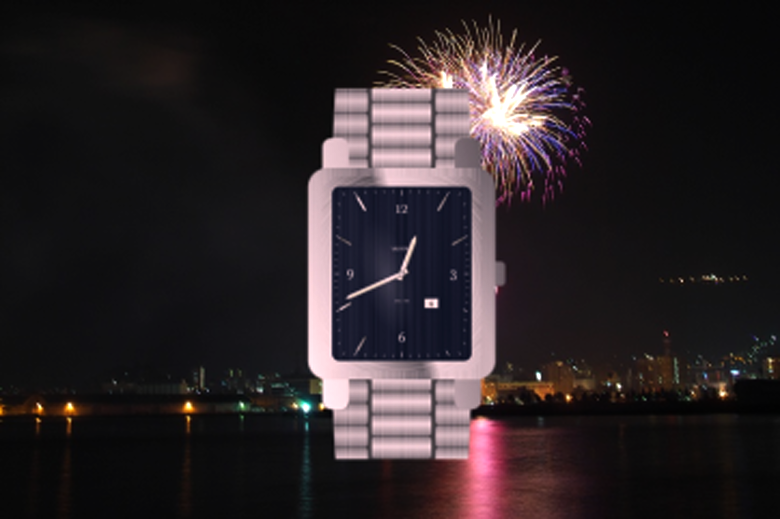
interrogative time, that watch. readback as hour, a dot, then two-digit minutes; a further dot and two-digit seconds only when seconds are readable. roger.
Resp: 12.41
